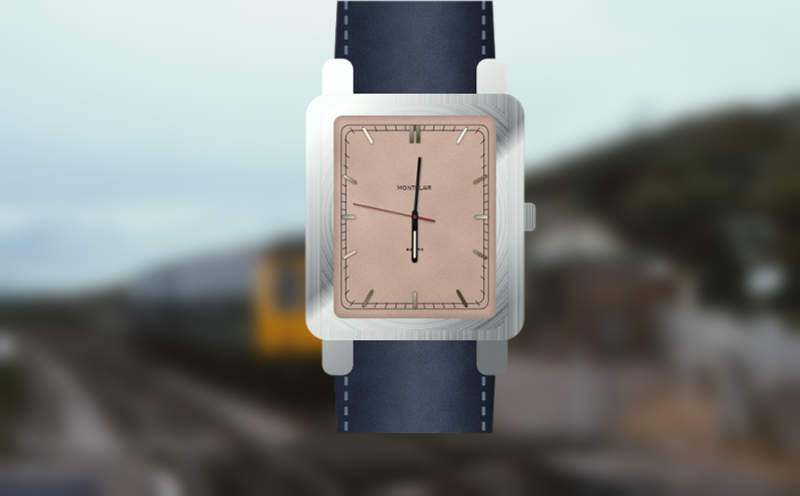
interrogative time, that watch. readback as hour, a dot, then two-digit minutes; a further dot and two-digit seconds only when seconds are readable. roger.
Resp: 6.00.47
